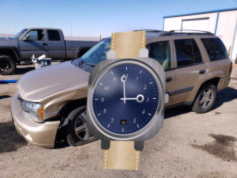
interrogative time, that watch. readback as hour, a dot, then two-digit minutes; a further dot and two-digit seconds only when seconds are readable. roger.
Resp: 2.59
